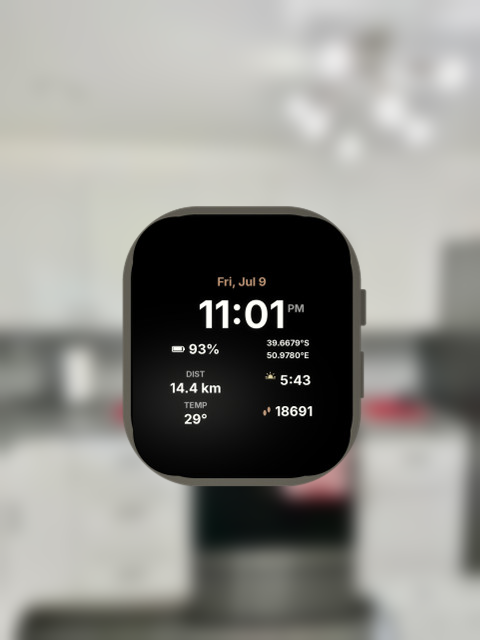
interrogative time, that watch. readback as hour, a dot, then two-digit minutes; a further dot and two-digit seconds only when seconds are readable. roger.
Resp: 11.01
